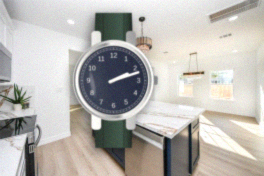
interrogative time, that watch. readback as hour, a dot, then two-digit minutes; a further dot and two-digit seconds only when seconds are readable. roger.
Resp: 2.12
